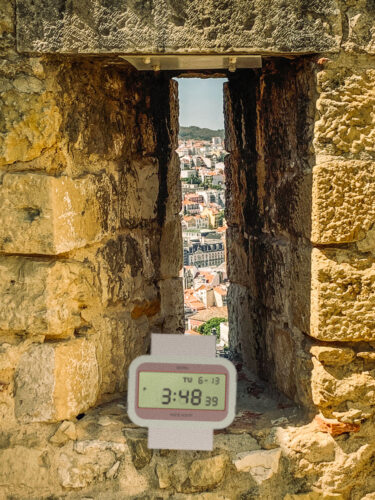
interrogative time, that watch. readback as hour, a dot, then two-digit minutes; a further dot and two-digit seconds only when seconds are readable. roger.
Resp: 3.48.39
